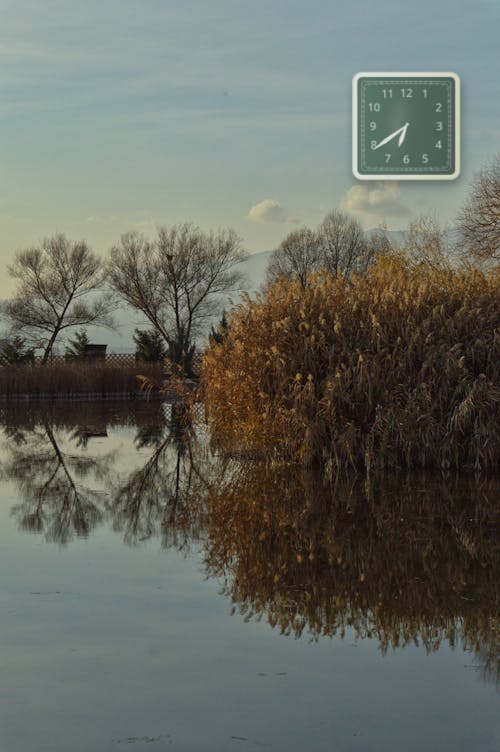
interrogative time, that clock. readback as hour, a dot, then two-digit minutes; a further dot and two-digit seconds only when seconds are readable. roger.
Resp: 6.39
